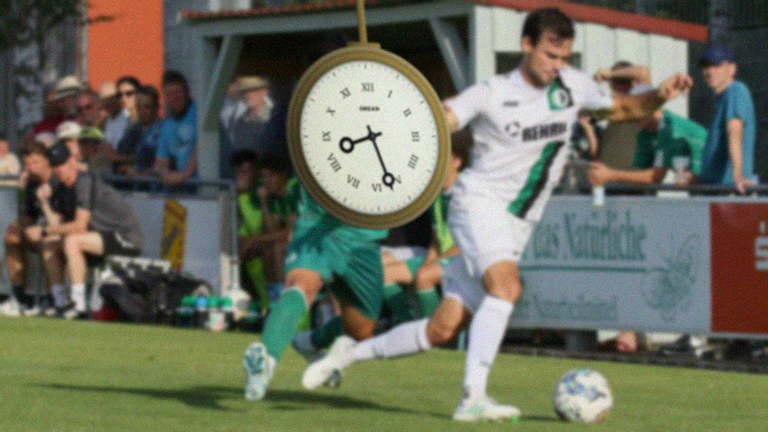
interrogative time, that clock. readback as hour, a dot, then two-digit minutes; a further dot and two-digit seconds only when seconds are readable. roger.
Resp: 8.27
